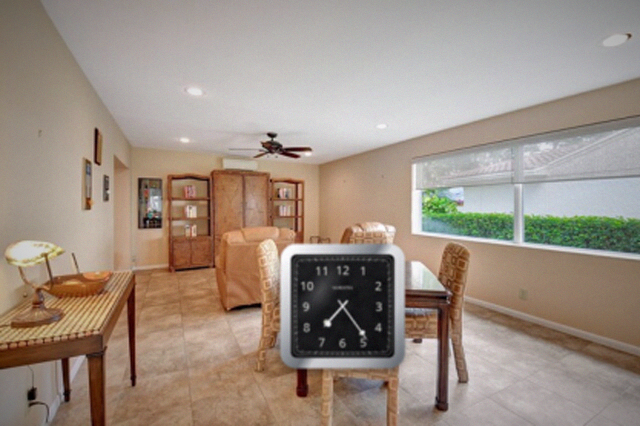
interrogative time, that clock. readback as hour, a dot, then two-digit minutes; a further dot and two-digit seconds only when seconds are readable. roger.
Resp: 7.24
